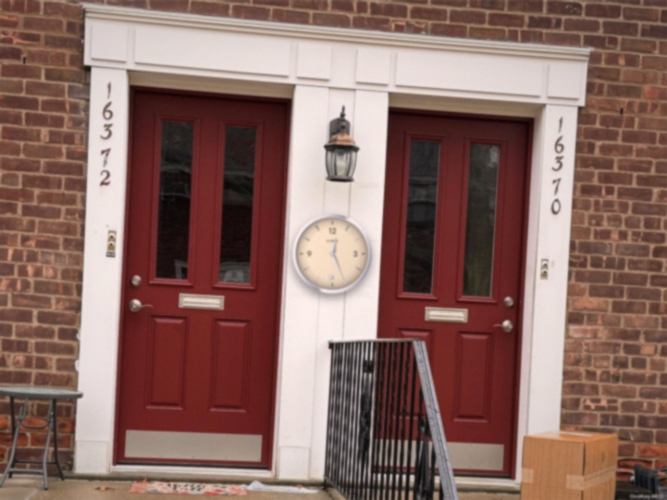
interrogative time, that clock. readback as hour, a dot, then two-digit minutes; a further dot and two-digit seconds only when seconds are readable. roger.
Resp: 12.26
